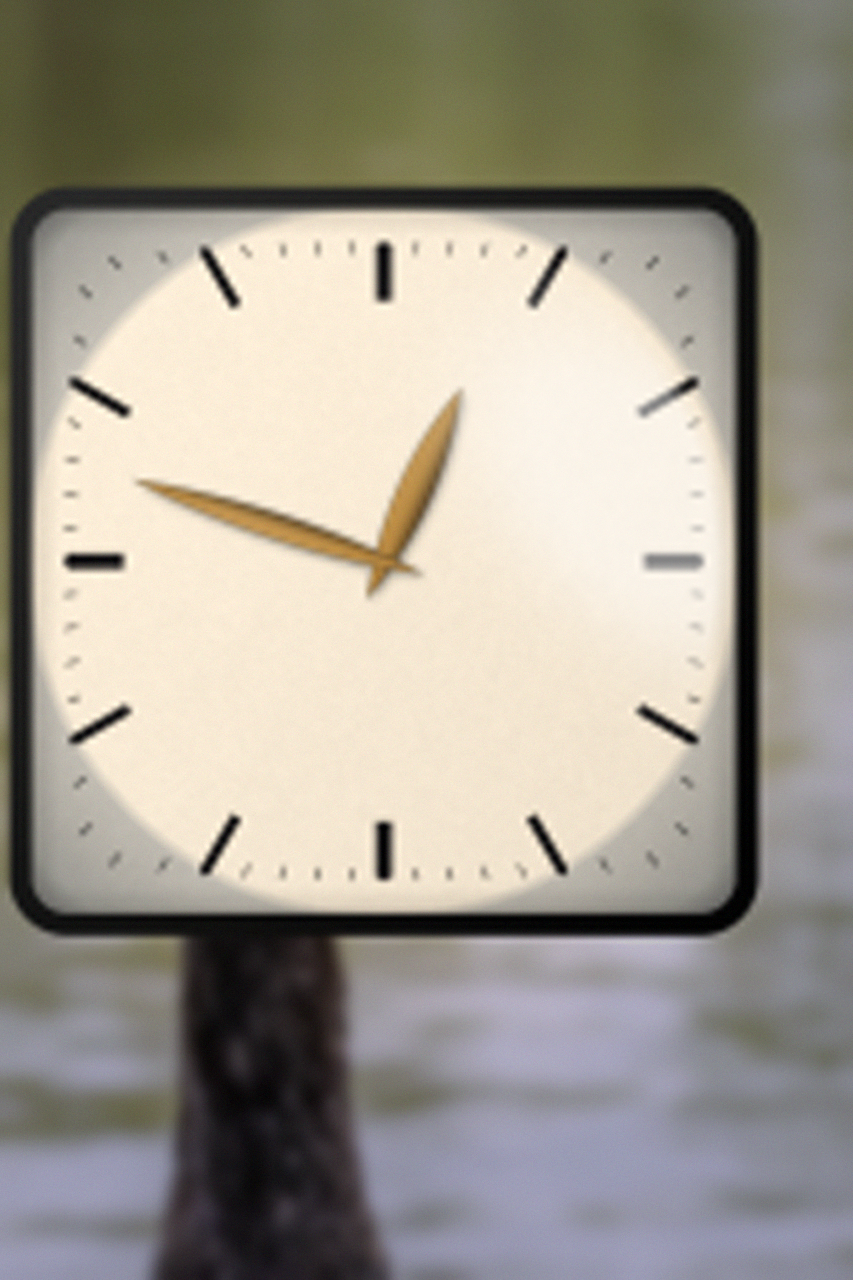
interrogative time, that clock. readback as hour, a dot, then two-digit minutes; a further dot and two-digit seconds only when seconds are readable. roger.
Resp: 12.48
